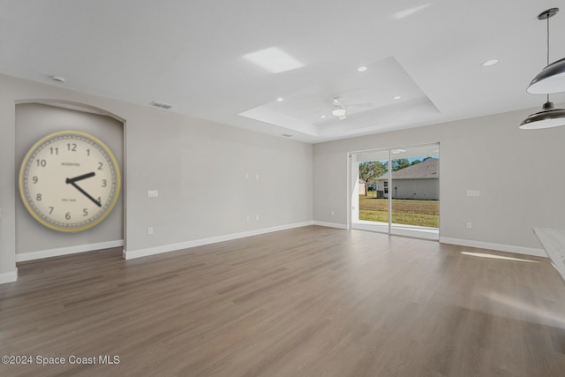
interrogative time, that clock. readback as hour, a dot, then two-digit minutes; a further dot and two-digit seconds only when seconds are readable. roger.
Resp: 2.21
